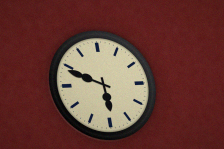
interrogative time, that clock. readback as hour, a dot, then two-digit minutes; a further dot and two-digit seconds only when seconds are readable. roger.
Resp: 5.49
